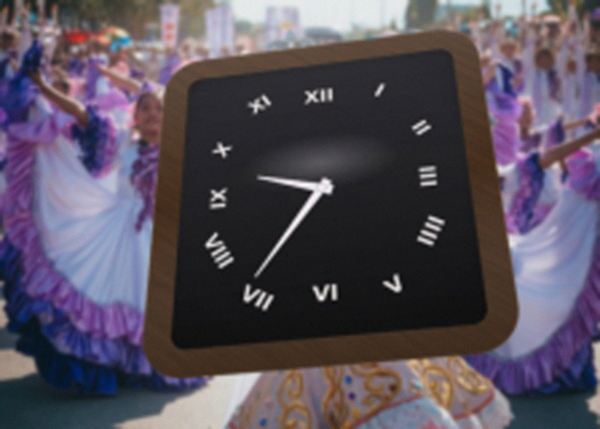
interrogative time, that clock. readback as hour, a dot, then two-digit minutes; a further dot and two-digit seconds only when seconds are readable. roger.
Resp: 9.36
